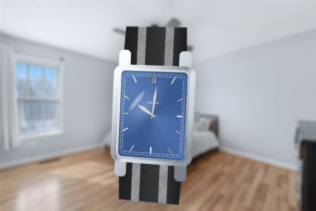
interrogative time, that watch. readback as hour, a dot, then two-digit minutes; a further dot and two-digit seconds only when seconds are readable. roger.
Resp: 10.01
